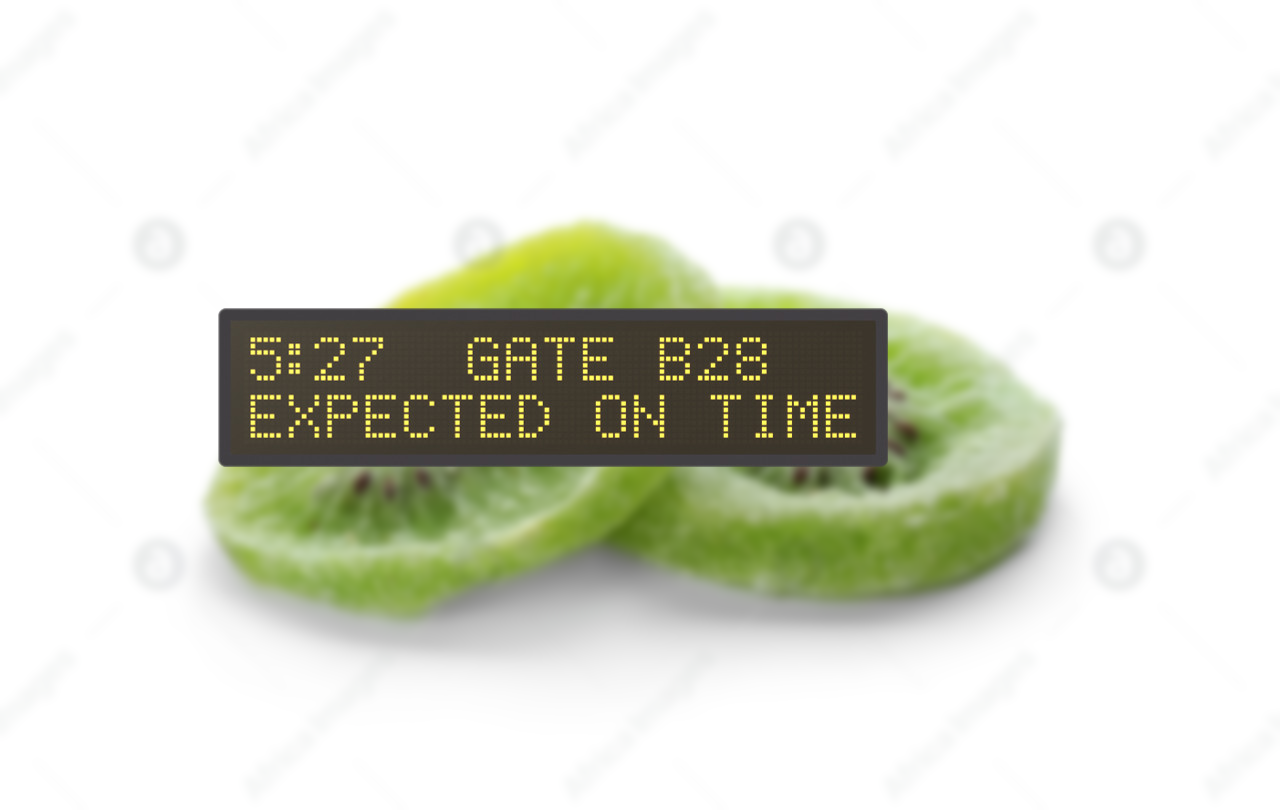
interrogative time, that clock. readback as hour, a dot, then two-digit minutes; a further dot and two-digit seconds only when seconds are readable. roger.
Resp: 5.27
